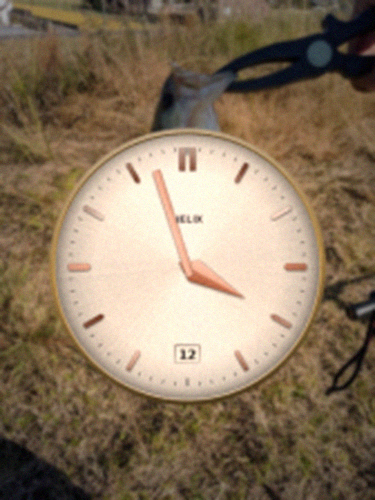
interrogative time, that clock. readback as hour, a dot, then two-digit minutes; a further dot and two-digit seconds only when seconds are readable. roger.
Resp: 3.57
